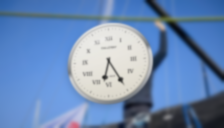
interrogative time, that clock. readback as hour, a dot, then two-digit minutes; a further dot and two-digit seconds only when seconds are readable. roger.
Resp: 6.25
